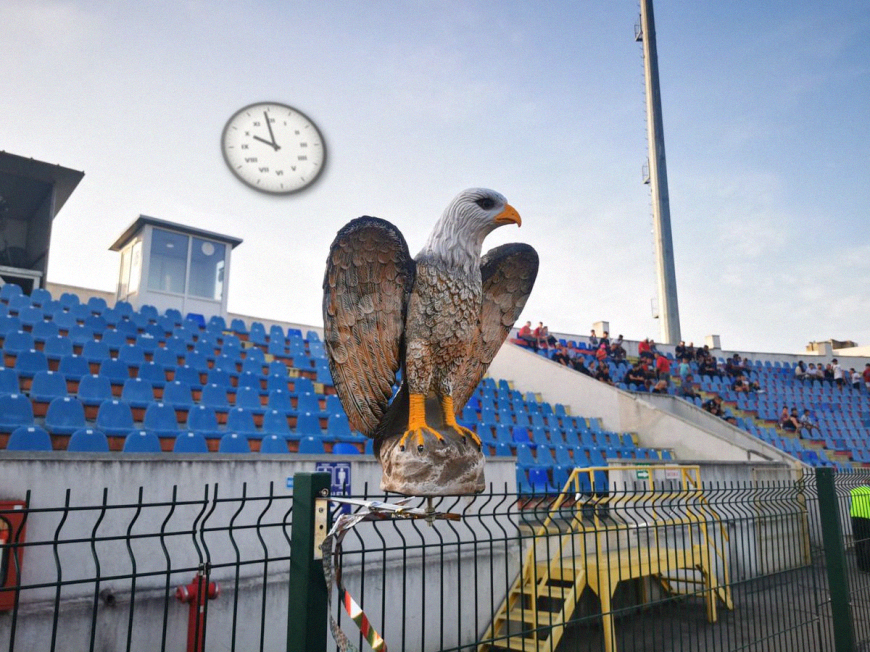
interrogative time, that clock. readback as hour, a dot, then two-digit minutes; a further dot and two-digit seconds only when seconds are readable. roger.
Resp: 9.59
